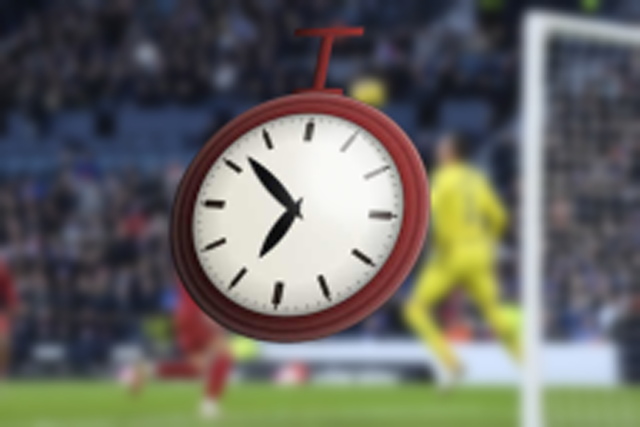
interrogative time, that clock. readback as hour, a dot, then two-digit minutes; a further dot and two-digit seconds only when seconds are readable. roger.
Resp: 6.52
